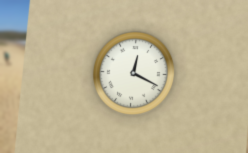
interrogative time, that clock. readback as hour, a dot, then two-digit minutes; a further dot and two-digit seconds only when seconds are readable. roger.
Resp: 12.19
